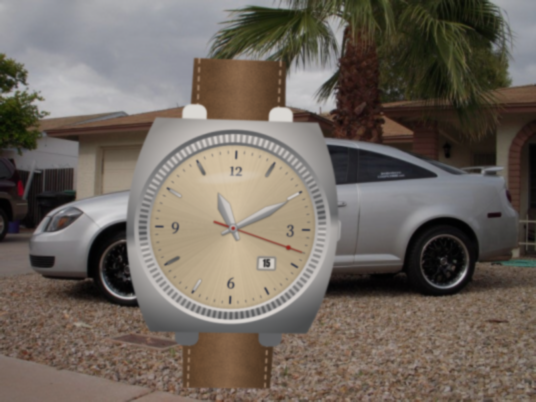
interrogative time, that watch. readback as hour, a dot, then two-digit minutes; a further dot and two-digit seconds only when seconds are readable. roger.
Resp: 11.10.18
